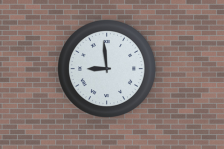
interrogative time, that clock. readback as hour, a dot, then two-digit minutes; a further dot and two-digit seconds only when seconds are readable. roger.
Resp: 8.59
